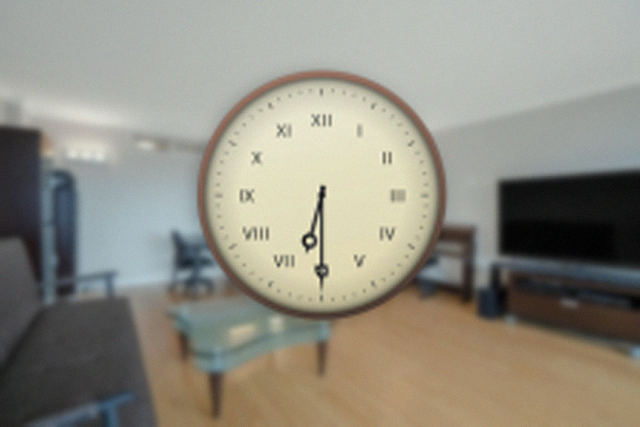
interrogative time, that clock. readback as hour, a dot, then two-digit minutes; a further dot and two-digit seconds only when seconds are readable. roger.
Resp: 6.30
